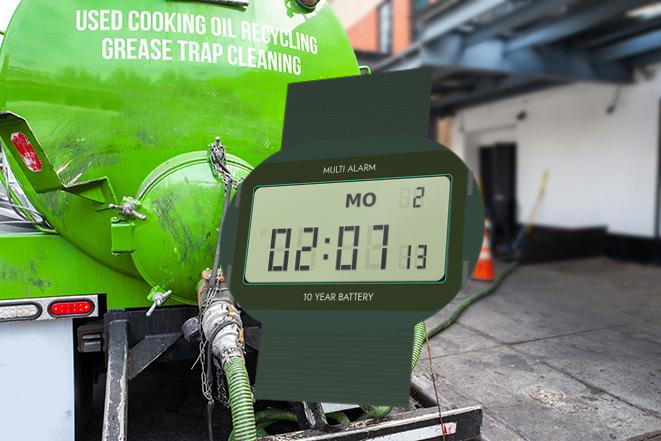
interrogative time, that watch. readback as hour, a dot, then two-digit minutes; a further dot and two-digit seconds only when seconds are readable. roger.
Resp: 2.07.13
